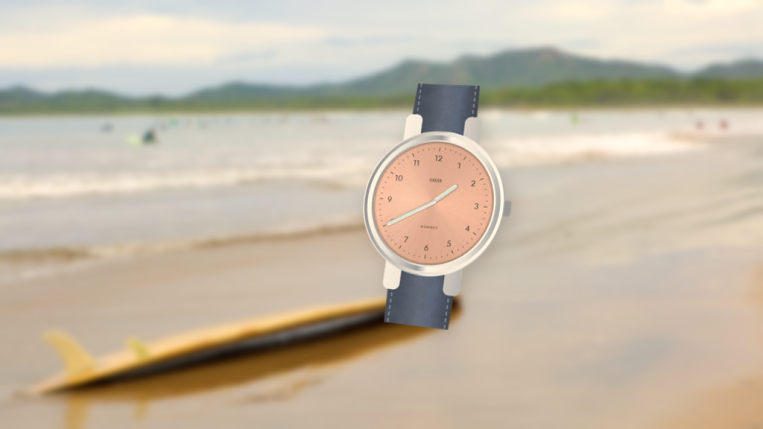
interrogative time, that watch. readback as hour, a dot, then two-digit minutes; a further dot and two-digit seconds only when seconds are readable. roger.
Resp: 1.40
